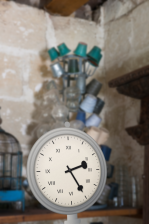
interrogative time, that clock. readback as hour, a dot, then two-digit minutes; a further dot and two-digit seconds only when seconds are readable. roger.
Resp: 2.25
